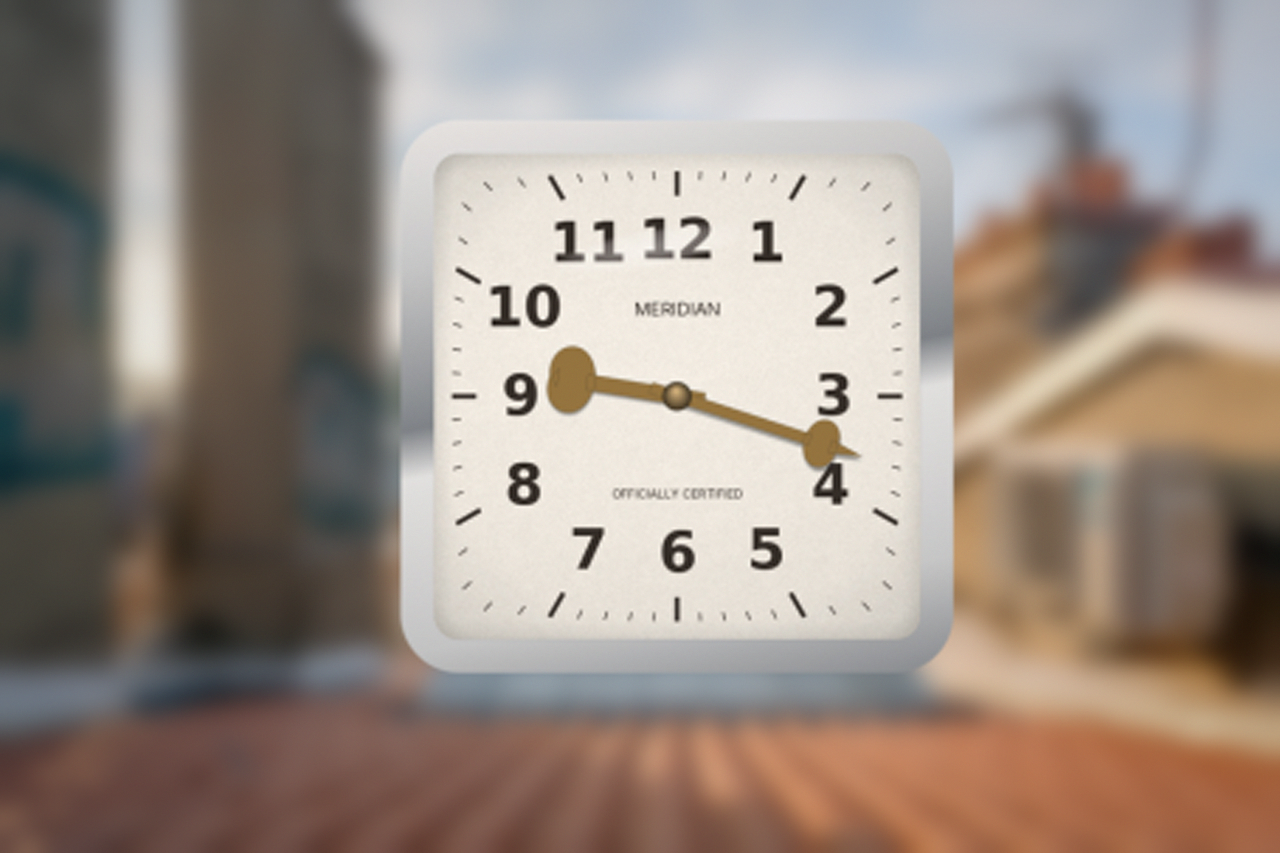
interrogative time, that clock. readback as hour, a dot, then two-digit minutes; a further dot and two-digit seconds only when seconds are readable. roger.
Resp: 9.18
